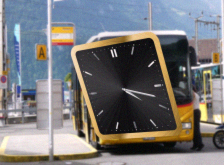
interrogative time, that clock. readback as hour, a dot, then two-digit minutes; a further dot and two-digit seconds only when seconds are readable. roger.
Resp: 4.18
